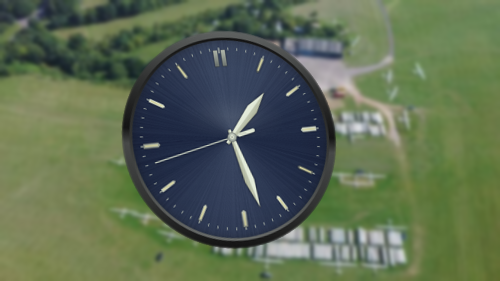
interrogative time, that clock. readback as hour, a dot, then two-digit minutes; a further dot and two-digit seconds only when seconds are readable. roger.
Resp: 1.27.43
